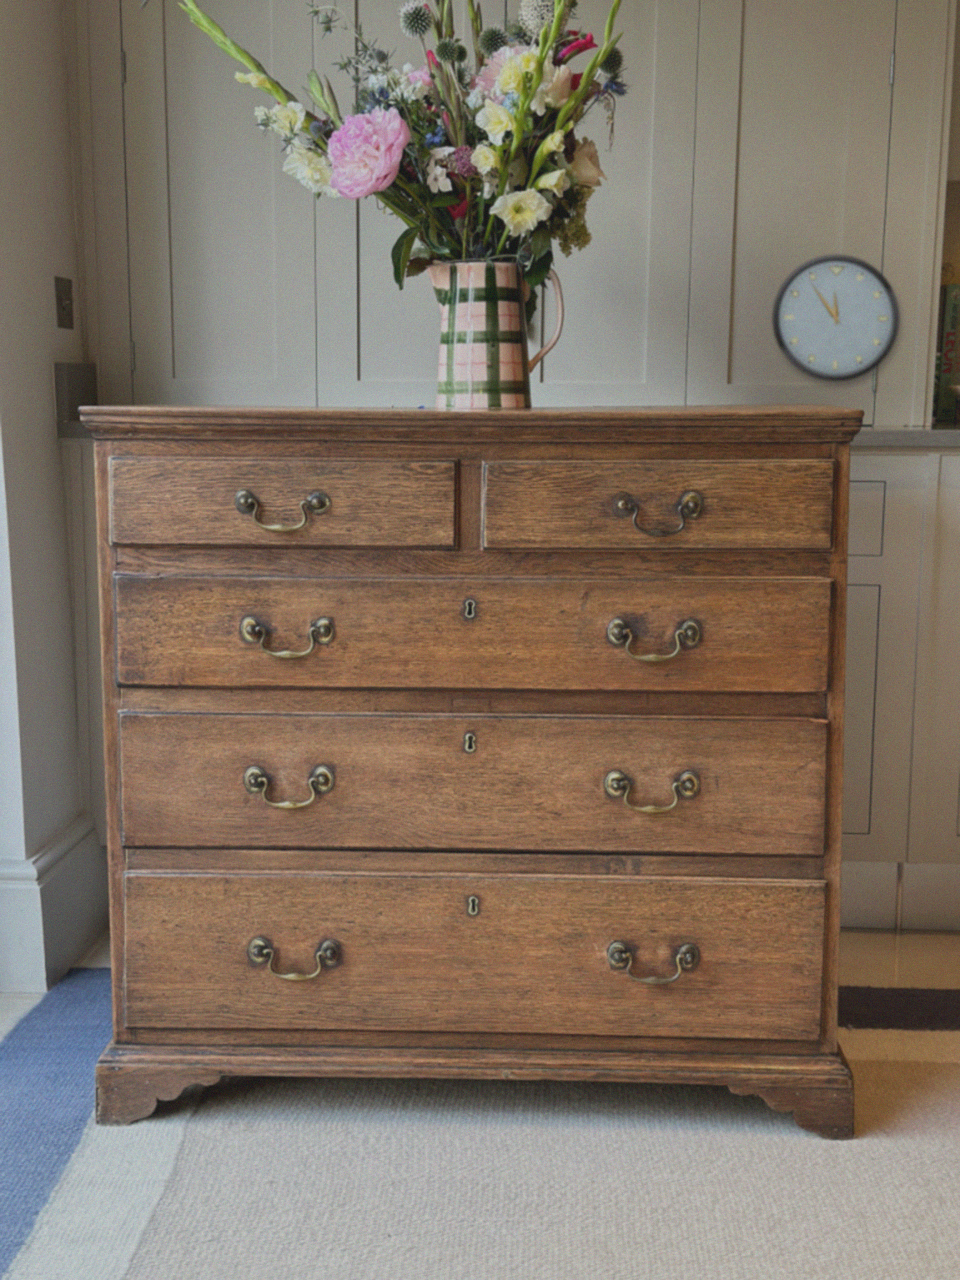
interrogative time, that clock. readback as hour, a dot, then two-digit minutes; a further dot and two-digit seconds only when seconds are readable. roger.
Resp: 11.54
